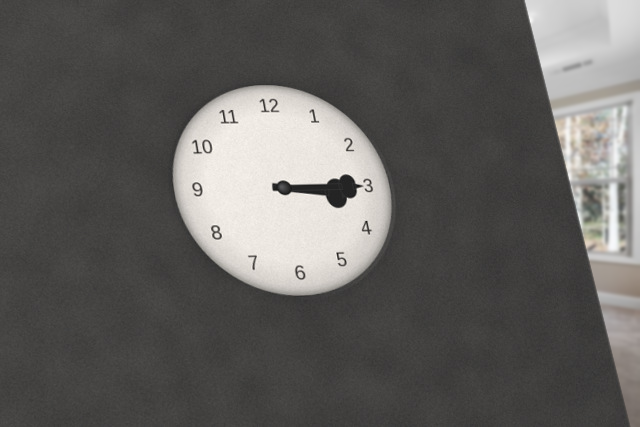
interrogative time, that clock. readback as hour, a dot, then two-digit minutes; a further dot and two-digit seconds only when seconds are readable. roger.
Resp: 3.15
